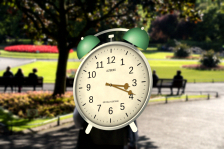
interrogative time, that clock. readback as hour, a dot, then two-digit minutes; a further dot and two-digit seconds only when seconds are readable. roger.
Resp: 3.19
